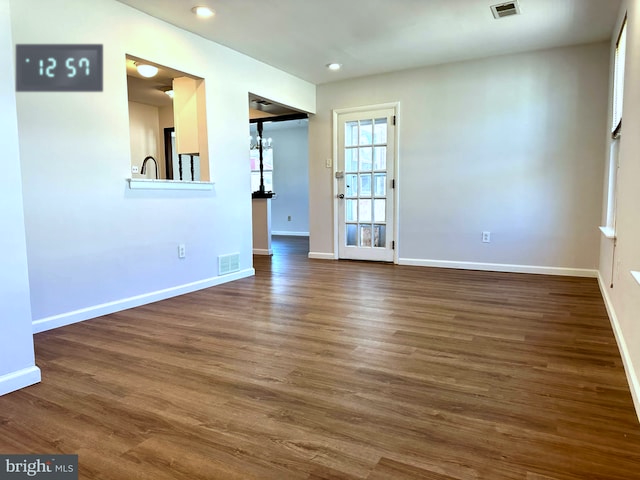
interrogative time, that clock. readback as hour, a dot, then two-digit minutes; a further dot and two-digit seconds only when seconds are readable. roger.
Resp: 12.57
